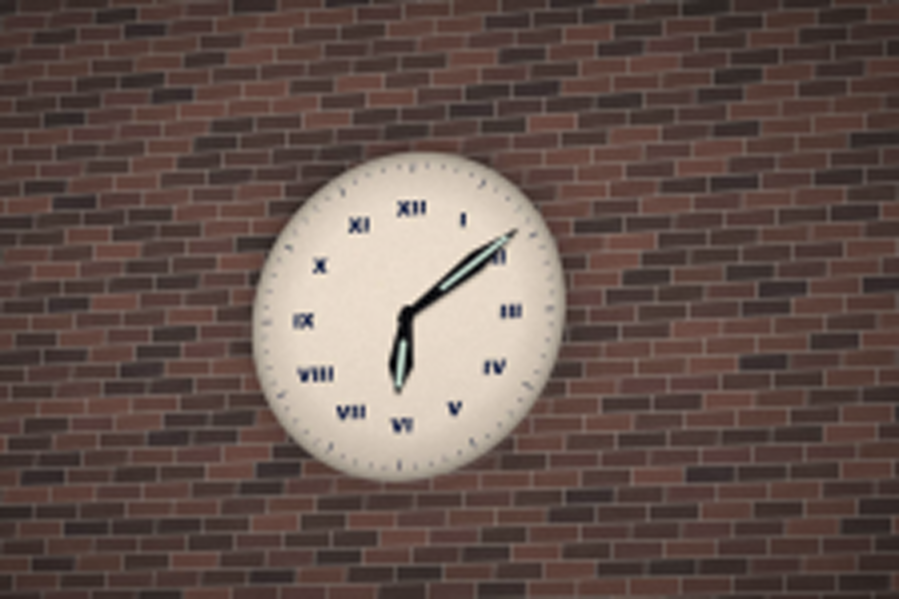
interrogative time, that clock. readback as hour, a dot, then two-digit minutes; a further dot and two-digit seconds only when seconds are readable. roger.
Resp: 6.09
